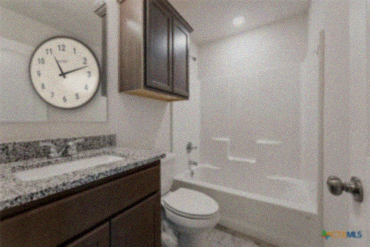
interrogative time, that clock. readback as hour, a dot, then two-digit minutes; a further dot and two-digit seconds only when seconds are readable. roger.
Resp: 11.12
